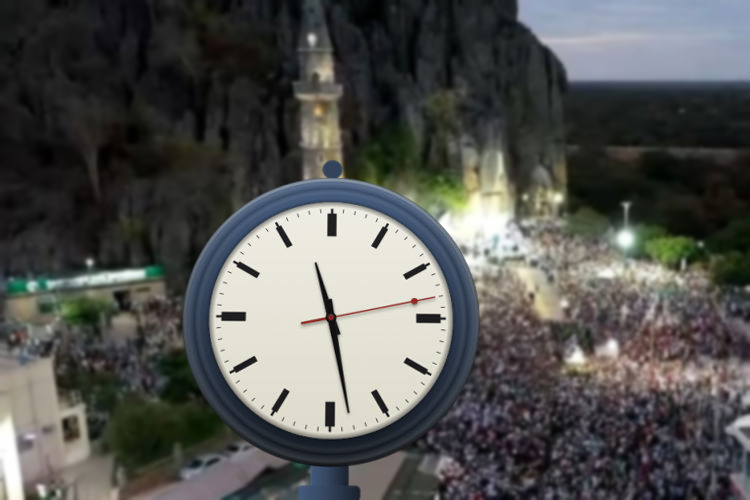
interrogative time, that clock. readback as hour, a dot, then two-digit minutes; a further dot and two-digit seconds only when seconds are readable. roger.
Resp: 11.28.13
